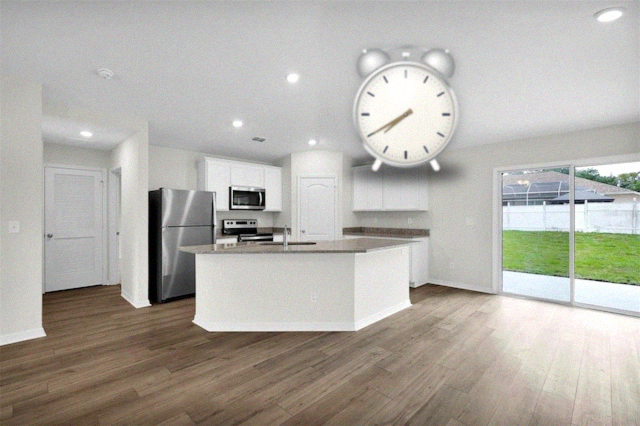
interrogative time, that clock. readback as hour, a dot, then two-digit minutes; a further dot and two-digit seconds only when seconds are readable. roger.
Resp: 7.40
